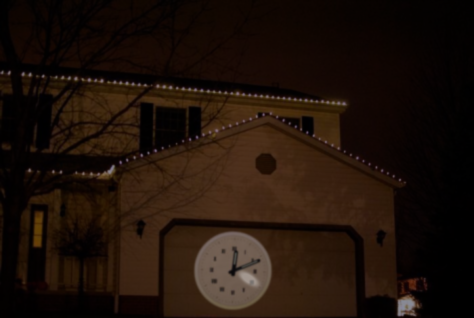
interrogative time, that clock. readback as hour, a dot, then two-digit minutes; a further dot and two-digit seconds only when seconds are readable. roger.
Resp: 12.11
